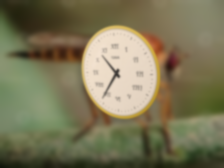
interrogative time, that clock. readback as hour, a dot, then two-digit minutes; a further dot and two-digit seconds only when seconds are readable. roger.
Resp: 10.36
